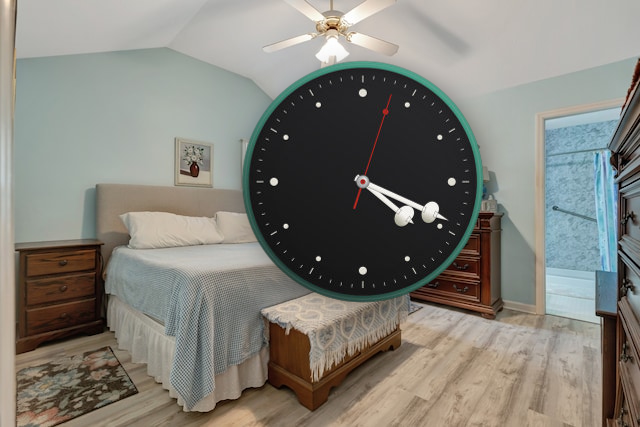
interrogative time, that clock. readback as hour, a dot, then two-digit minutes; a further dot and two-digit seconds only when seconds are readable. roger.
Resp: 4.19.03
